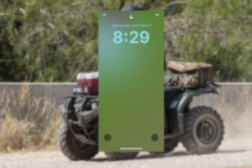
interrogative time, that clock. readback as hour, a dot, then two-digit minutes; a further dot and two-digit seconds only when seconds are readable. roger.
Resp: 8.29
